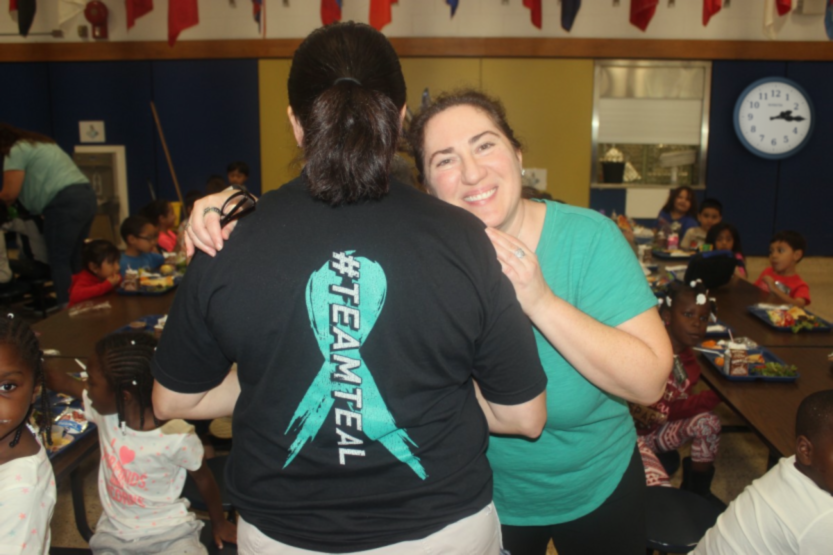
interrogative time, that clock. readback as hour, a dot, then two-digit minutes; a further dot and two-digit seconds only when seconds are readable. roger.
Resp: 2.15
